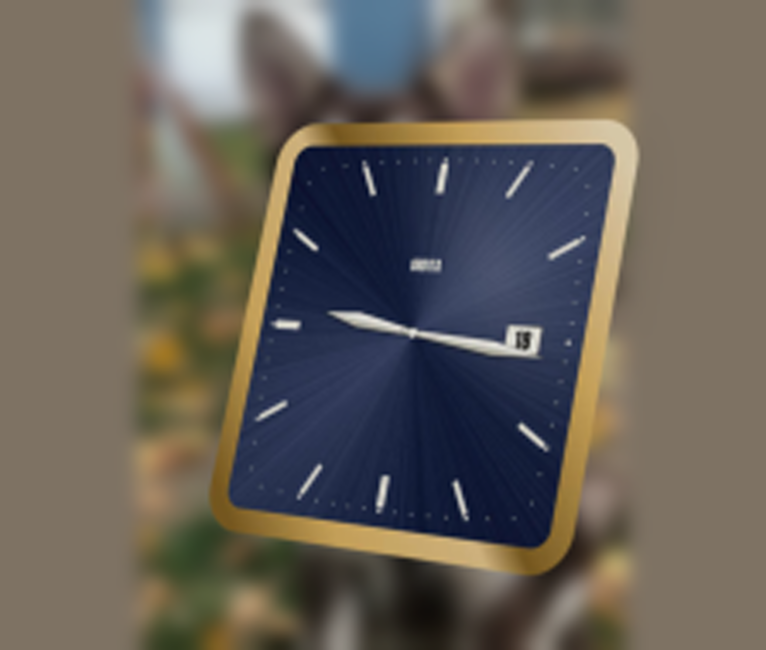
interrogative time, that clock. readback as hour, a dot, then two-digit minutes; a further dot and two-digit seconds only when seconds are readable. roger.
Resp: 9.16
